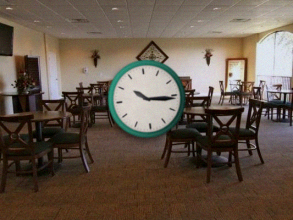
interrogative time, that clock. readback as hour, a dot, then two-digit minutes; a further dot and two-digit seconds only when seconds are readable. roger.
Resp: 10.16
